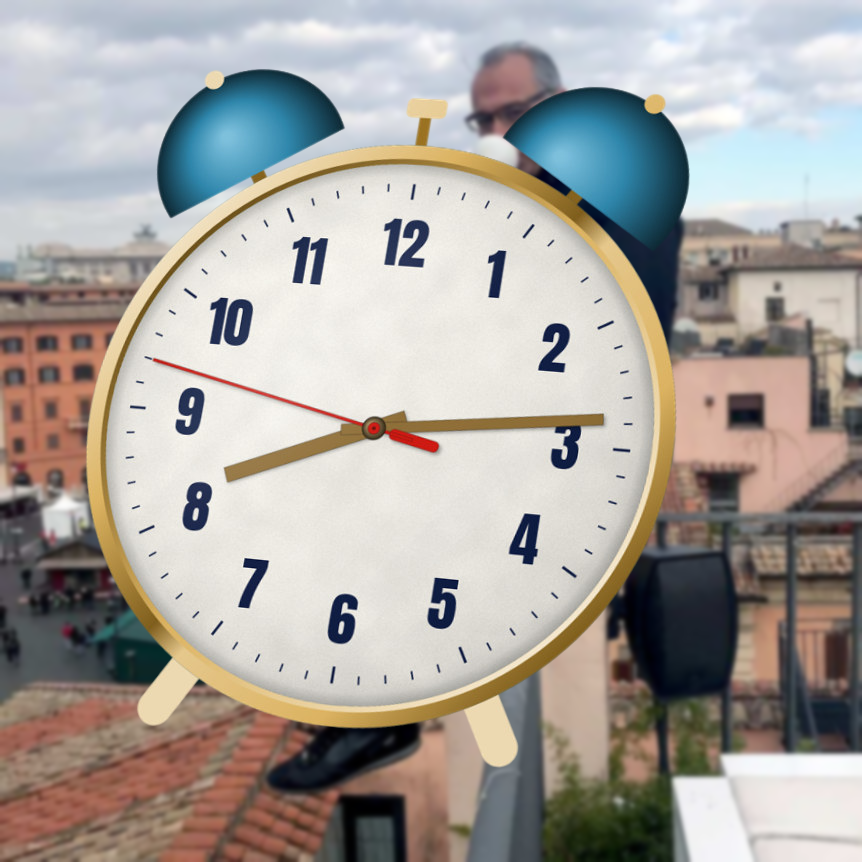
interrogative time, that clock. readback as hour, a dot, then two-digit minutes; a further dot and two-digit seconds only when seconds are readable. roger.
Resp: 8.13.47
